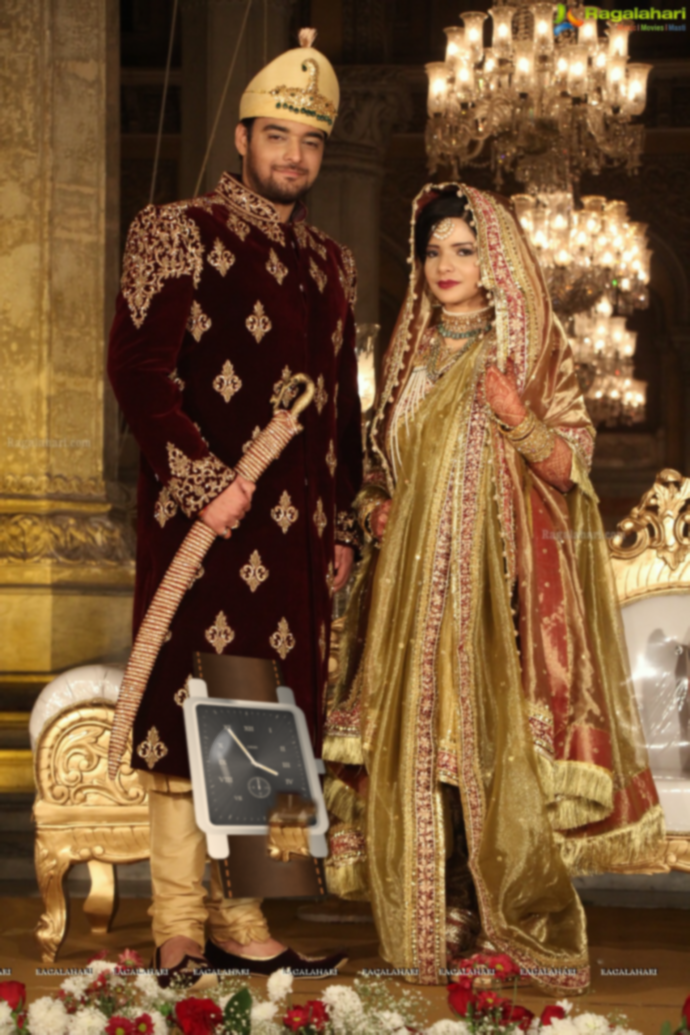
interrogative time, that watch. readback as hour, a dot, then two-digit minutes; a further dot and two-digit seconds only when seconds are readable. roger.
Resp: 3.55
